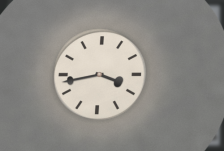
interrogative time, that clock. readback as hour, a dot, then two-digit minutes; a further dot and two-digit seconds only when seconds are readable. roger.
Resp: 3.43
